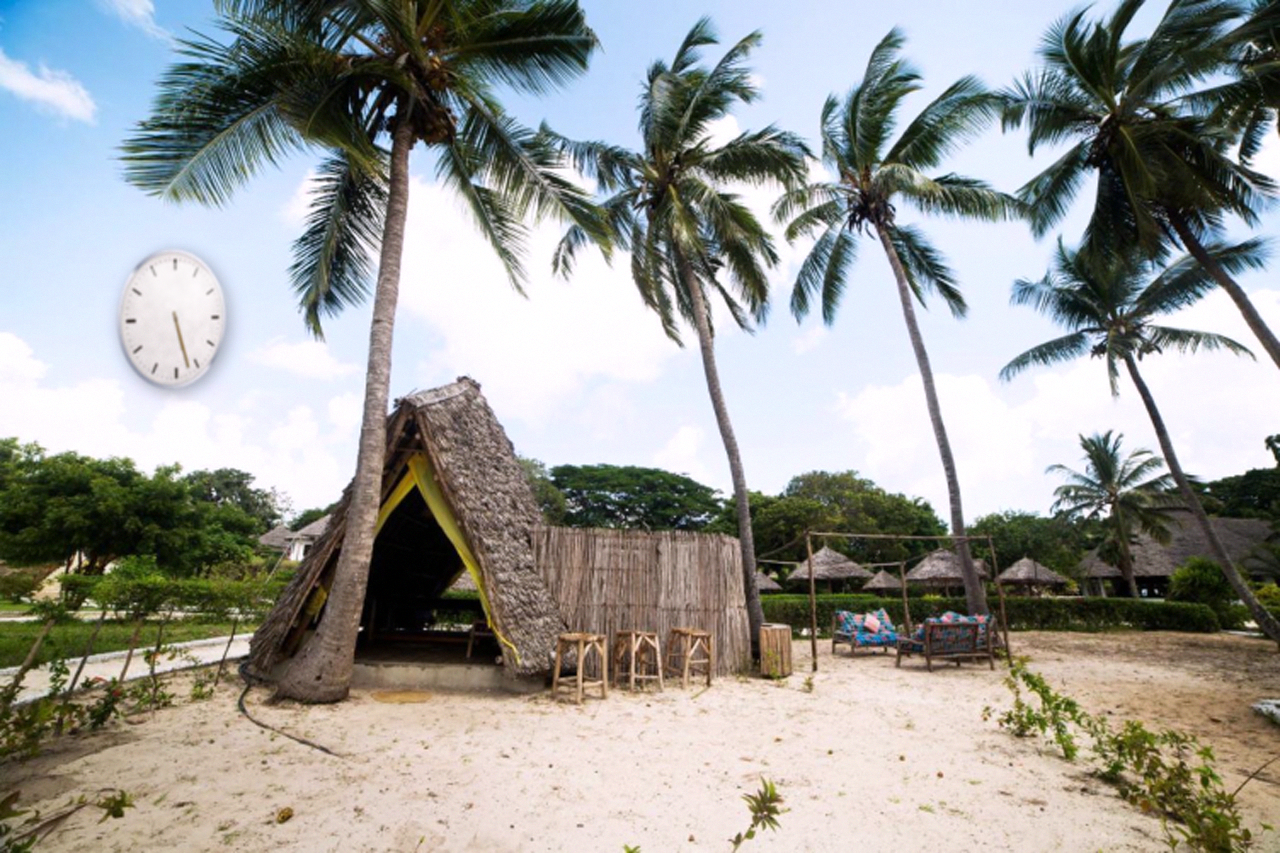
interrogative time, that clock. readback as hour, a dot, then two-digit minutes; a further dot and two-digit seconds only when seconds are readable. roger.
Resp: 5.27
